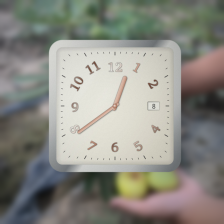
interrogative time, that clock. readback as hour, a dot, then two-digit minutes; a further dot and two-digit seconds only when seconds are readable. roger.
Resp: 12.39
